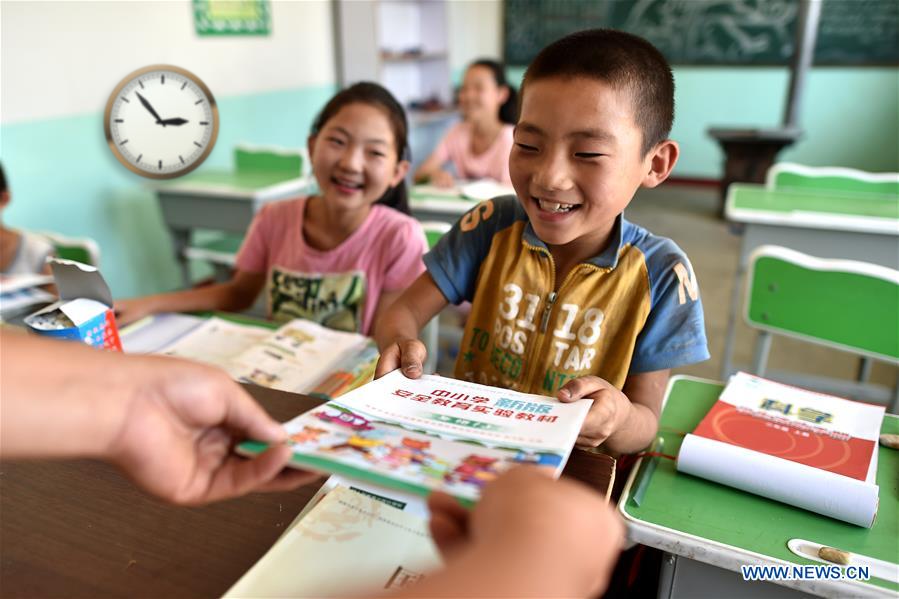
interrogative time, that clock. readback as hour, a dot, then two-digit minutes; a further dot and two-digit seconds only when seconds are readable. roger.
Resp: 2.53
